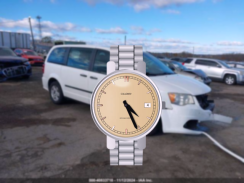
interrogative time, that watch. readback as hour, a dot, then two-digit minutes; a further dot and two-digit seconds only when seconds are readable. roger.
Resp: 4.26
